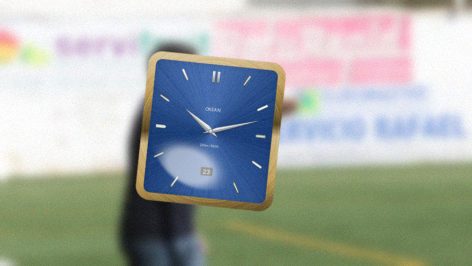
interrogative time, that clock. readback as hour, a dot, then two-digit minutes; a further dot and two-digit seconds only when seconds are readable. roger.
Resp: 10.12
